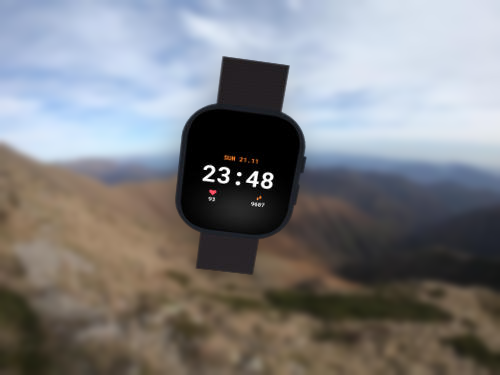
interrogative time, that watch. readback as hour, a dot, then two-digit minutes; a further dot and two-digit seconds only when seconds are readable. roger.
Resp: 23.48
